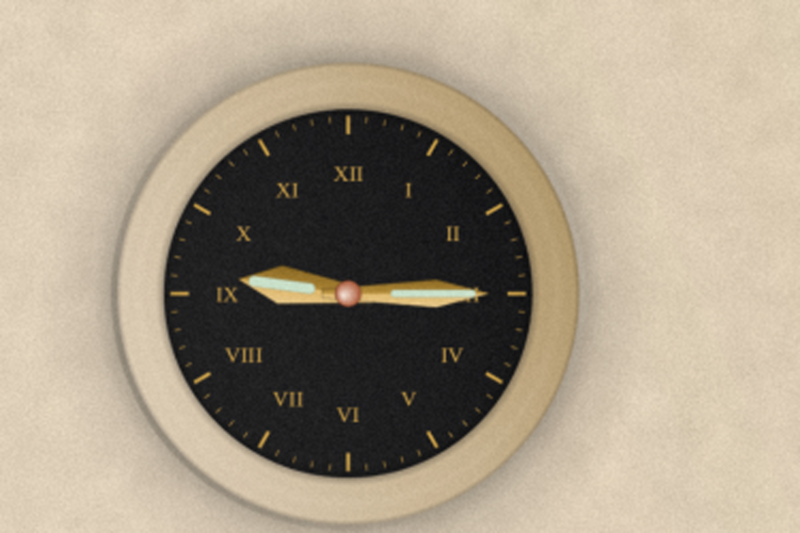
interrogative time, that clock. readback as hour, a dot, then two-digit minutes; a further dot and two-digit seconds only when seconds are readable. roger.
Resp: 9.15
